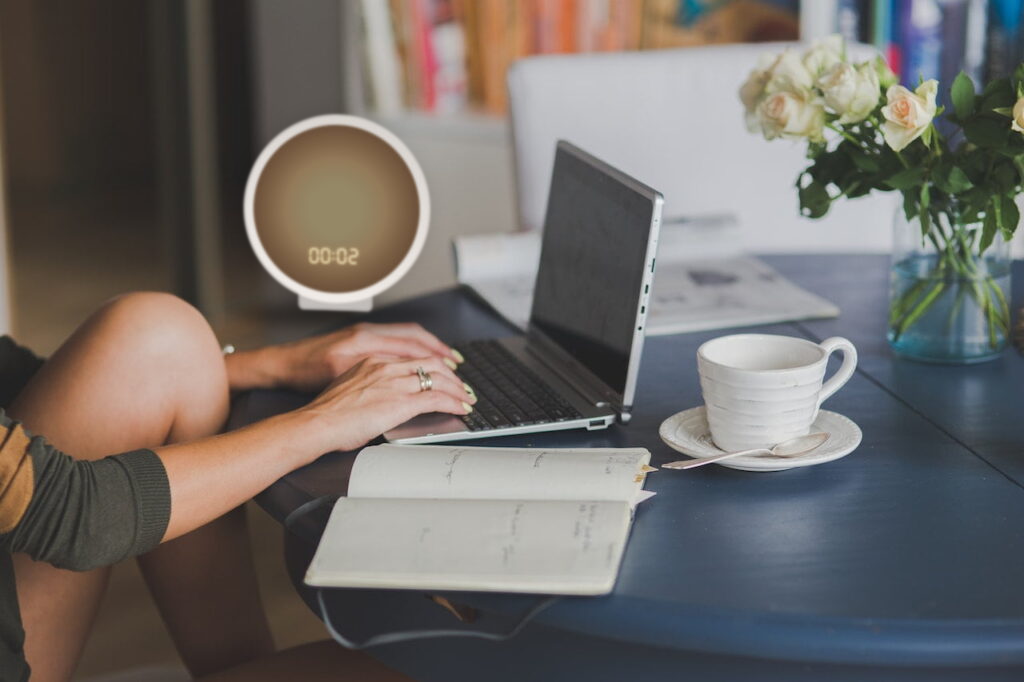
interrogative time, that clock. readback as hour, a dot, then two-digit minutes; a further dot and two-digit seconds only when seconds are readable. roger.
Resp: 0.02
